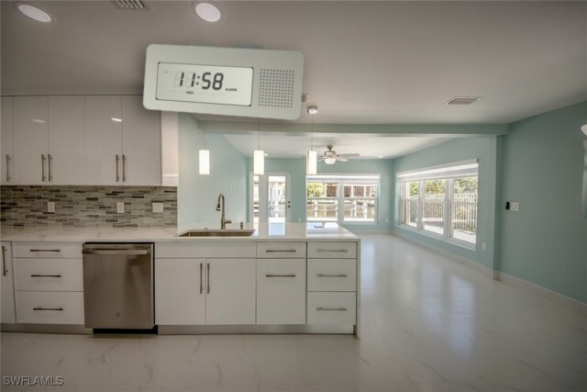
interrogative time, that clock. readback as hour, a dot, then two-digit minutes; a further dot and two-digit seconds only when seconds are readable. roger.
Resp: 11.58
